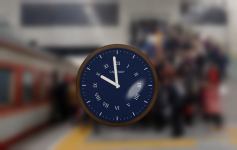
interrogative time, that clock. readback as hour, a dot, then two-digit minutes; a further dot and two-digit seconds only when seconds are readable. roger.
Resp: 9.59
